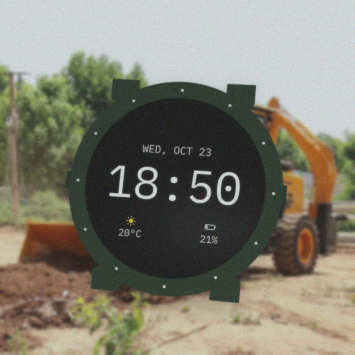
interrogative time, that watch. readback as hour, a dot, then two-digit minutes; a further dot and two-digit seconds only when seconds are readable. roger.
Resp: 18.50
